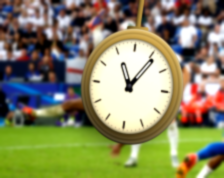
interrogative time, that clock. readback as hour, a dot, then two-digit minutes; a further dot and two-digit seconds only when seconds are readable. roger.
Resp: 11.06
